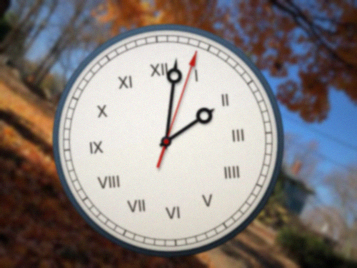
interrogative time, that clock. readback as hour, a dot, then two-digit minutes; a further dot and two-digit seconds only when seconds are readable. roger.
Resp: 2.02.04
